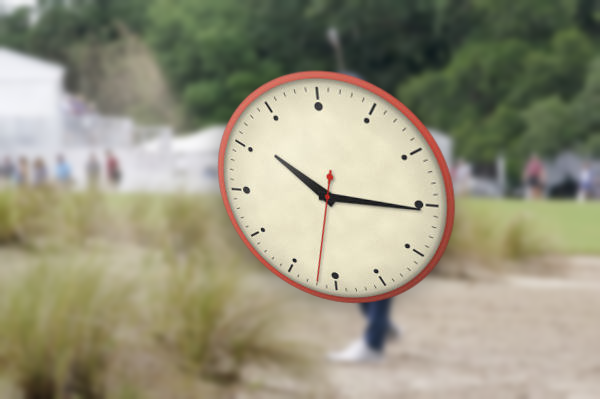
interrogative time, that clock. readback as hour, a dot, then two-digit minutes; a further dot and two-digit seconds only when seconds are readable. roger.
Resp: 10.15.32
